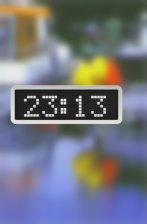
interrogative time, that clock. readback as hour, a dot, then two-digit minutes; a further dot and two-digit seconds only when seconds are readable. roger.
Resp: 23.13
